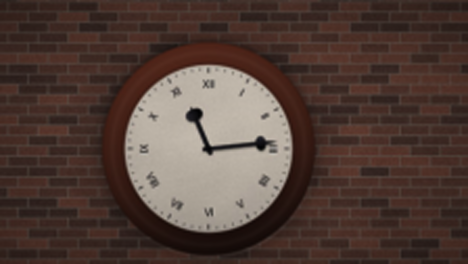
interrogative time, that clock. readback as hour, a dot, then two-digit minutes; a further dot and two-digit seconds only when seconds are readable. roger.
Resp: 11.14
